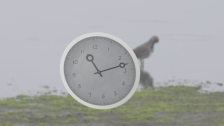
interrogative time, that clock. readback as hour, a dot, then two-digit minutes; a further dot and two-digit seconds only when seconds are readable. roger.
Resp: 11.13
